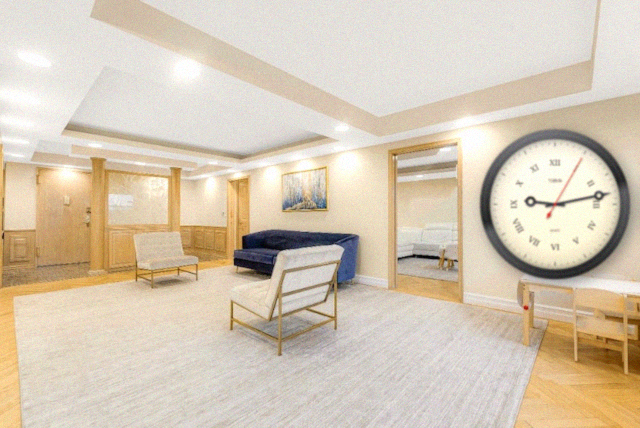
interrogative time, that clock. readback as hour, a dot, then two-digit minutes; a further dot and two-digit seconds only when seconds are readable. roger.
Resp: 9.13.05
